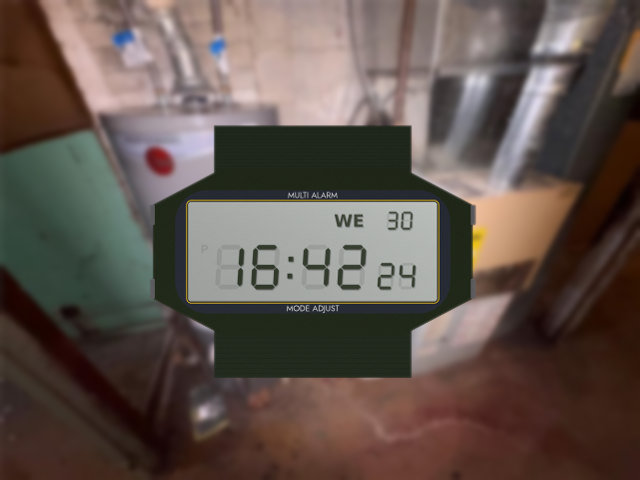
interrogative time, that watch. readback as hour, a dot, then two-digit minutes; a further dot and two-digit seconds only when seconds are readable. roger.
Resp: 16.42.24
